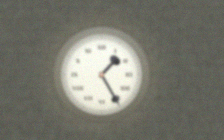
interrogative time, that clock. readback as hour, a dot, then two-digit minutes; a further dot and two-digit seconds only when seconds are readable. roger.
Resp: 1.25
